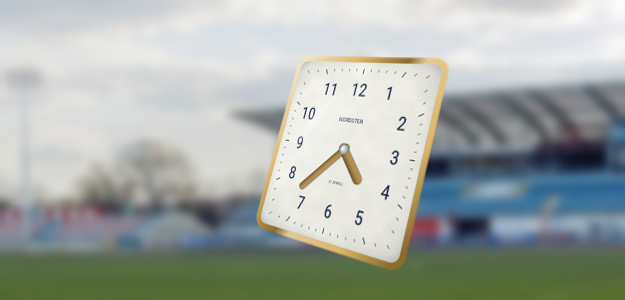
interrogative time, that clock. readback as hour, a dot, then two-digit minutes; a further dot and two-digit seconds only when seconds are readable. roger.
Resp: 4.37
